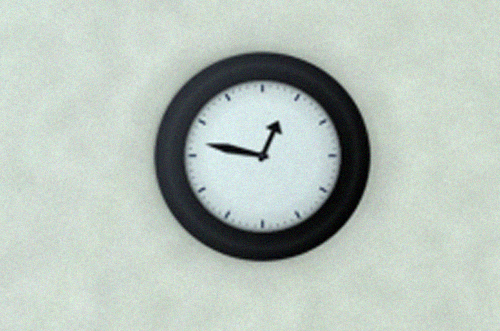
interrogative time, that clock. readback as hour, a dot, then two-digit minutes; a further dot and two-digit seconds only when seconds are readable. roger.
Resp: 12.47
